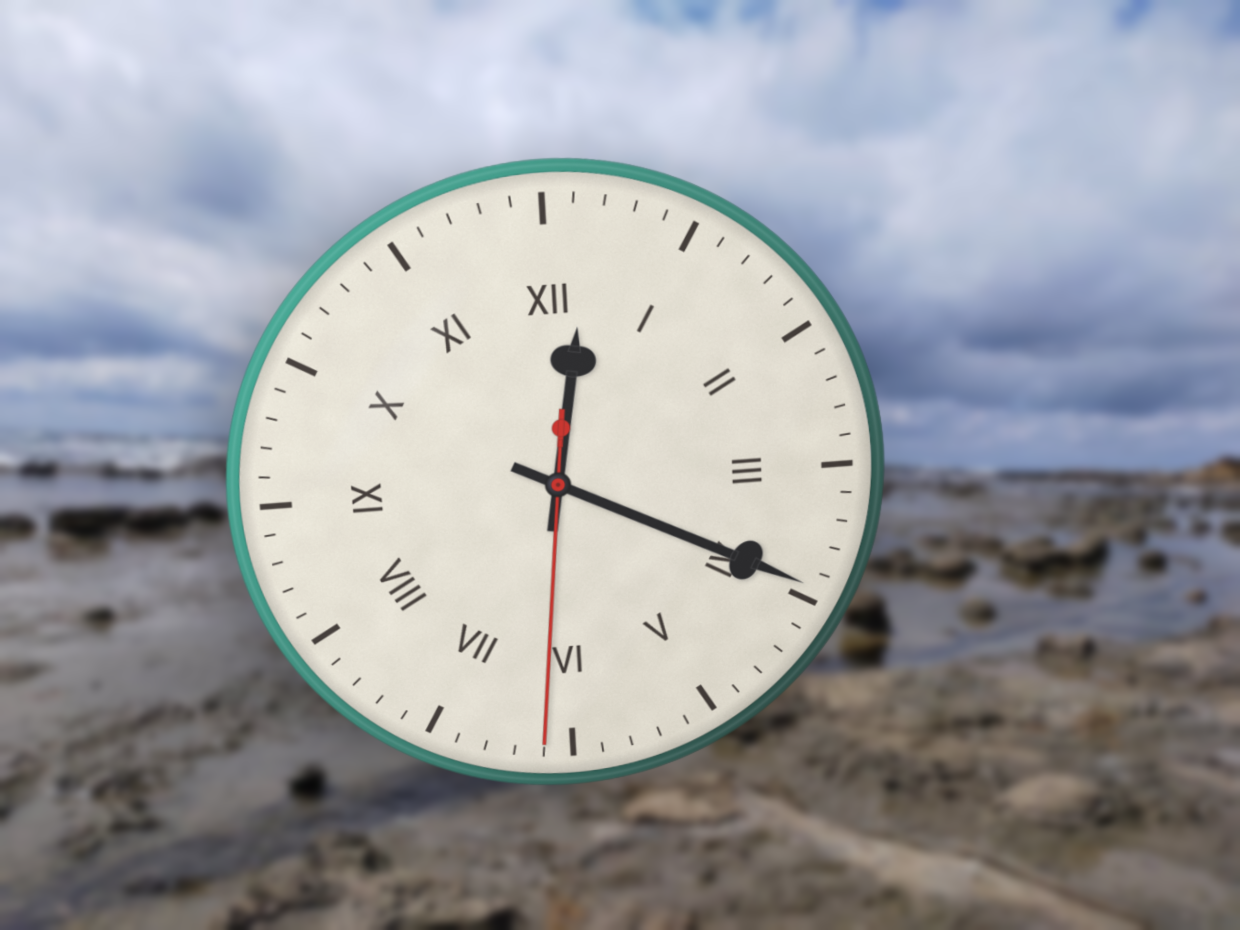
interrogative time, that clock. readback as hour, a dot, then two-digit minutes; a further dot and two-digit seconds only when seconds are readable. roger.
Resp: 12.19.31
